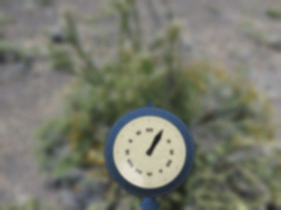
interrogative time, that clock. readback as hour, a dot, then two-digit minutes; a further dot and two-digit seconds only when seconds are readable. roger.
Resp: 1.05
